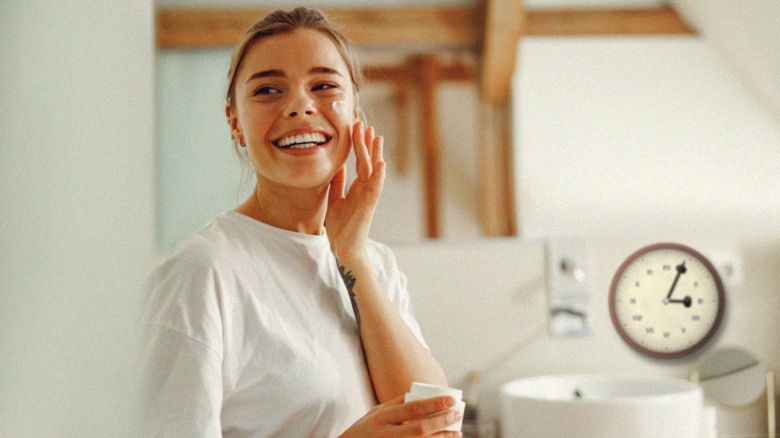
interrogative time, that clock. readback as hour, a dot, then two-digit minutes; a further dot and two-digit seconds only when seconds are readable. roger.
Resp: 3.04
